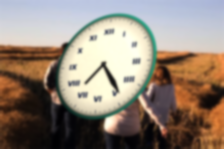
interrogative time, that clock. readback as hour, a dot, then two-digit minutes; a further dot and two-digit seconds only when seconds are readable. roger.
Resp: 7.24
